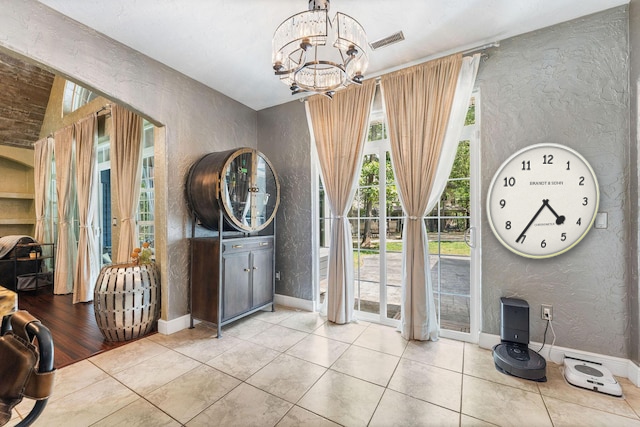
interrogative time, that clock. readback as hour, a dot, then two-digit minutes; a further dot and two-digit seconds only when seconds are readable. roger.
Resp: 4.36
